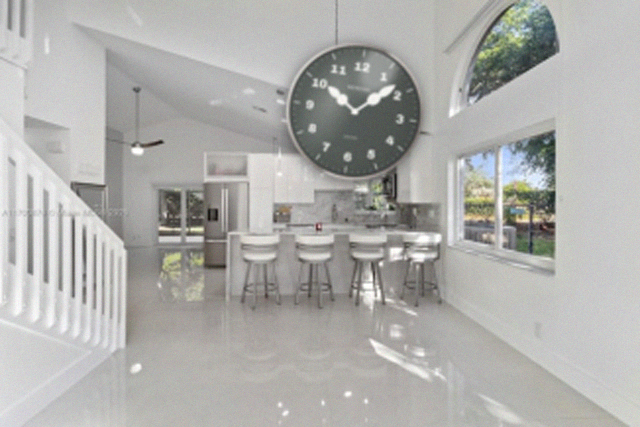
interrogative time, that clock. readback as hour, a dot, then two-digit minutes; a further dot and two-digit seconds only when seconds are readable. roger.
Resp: 10.08
